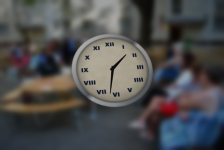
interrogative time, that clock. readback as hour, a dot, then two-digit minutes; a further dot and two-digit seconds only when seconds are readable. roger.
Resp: 1.32
